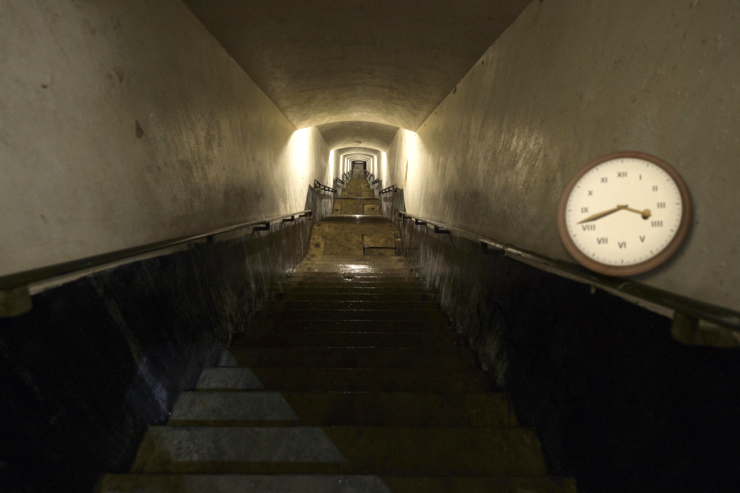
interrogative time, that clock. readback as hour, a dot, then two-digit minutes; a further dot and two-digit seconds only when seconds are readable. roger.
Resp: 3.42
